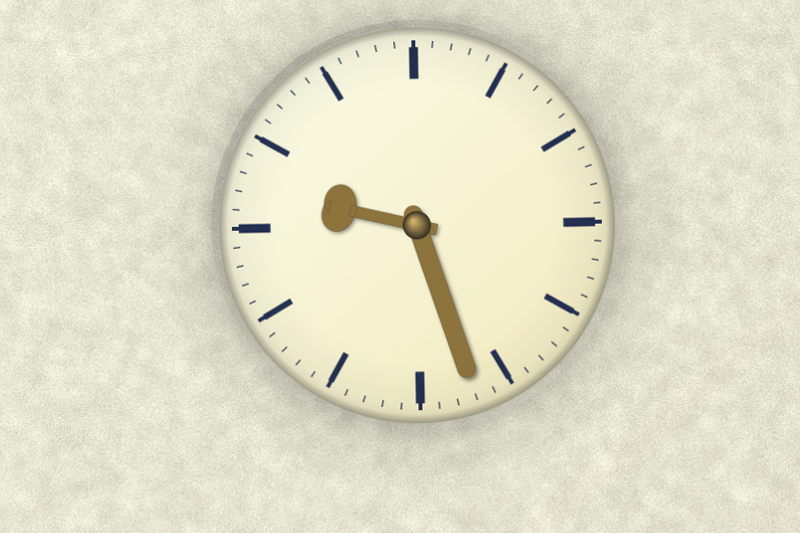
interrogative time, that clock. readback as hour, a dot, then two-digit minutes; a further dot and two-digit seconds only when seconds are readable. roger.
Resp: 9.27
